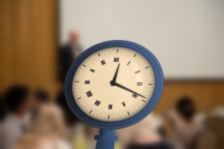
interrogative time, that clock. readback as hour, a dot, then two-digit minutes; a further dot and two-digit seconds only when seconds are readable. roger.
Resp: 12.19
